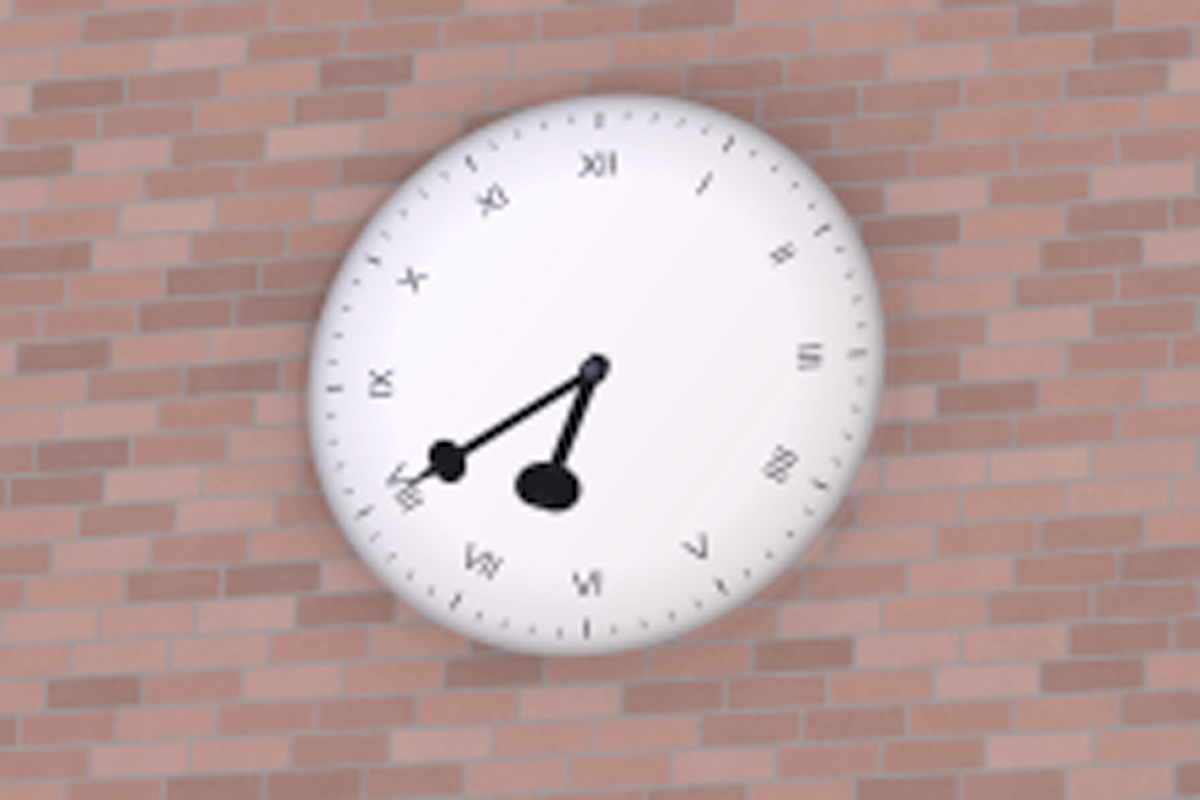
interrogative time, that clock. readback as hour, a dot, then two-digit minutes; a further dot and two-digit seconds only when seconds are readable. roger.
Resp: 6.40
